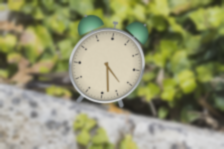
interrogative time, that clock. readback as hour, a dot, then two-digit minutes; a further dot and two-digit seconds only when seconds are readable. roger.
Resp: 4.28
